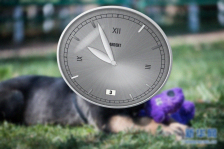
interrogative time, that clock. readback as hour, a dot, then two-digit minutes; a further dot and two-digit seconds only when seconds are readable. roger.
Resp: 9.56
